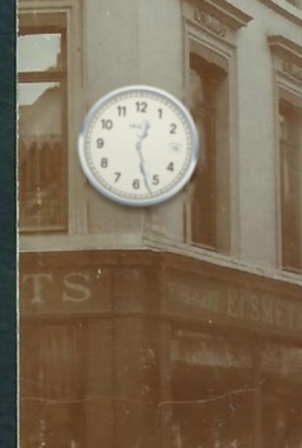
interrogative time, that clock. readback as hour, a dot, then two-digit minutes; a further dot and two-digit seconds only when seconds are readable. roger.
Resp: 12.27
